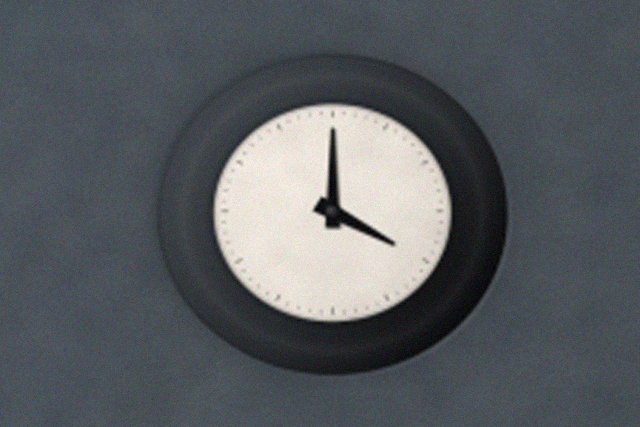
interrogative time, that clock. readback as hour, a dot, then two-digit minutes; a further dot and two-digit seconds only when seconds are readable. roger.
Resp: 4.00
